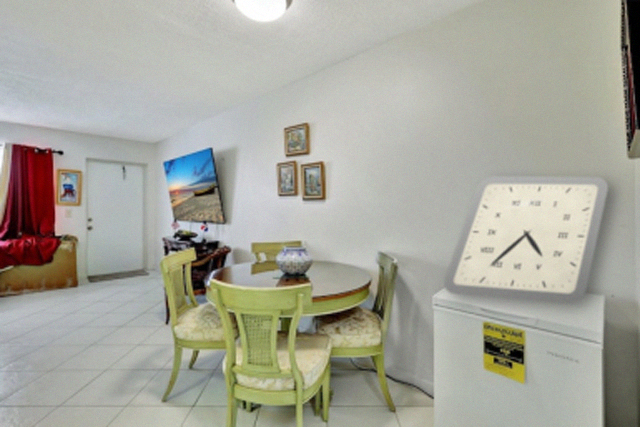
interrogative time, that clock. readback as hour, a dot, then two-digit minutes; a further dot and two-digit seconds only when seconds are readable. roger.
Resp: 4.36
